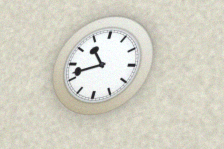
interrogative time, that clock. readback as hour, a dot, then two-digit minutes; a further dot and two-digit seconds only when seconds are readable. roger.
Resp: 10.42
